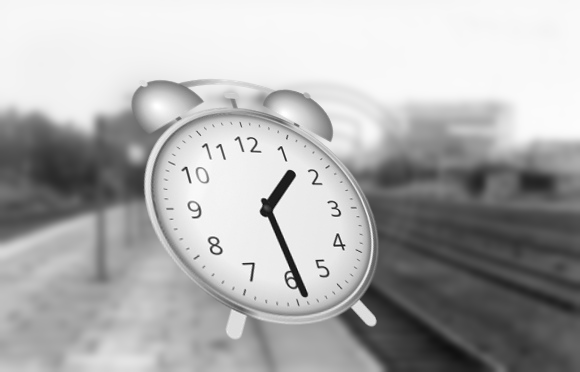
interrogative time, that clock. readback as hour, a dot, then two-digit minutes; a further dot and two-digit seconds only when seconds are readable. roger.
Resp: 1.29
